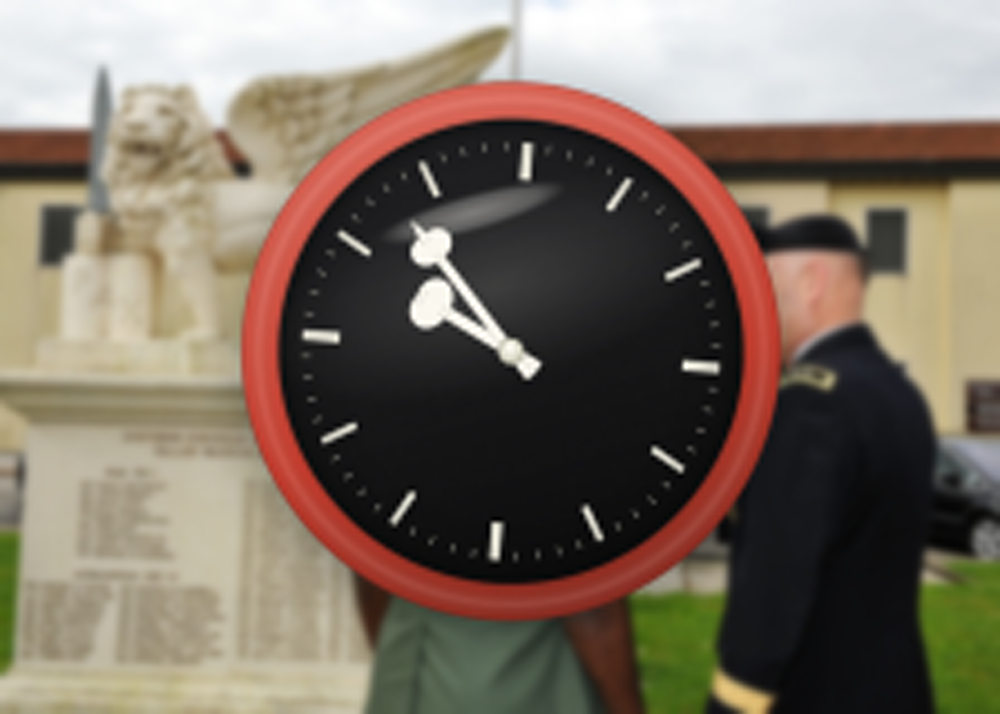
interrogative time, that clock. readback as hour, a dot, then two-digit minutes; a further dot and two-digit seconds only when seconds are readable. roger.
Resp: 9.53
